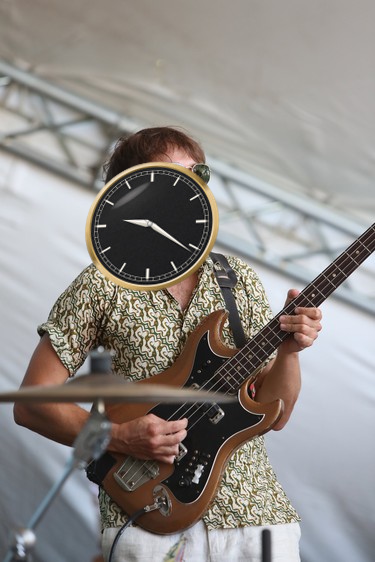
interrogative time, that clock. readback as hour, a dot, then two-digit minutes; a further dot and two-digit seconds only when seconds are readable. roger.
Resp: 9.21
